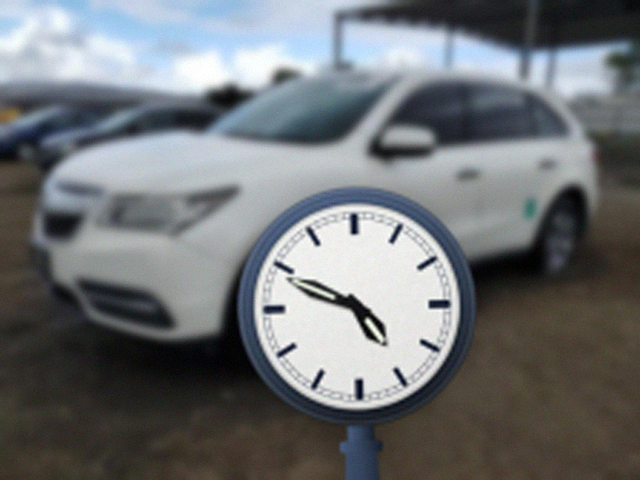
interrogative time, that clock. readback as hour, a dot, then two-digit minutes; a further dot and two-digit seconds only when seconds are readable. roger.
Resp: 4.49
